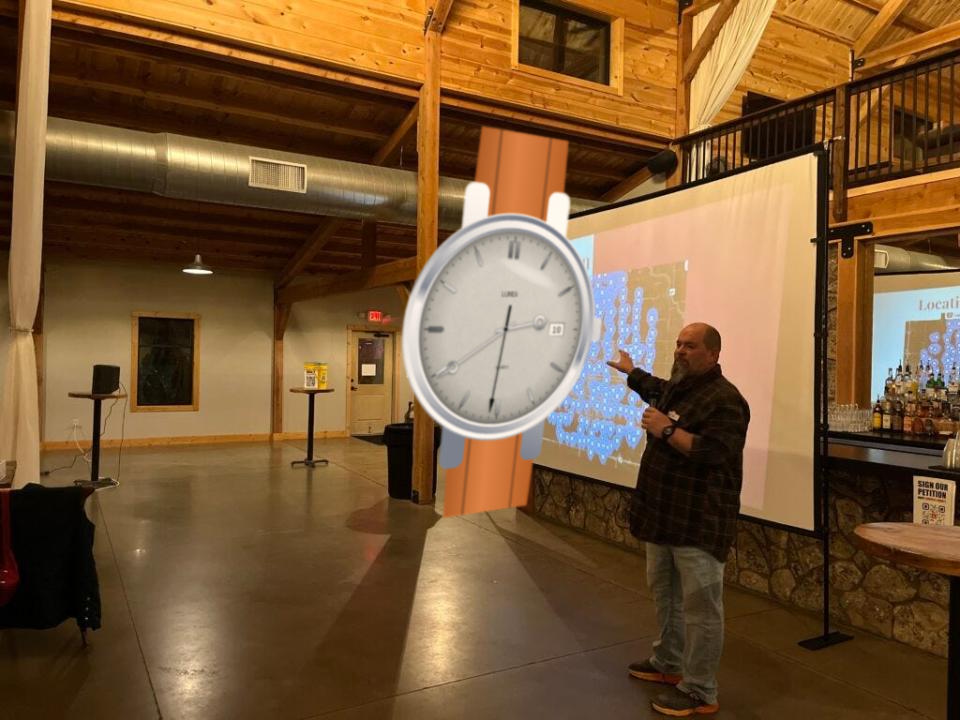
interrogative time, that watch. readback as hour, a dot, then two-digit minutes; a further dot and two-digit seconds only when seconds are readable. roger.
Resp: 2.39.31
